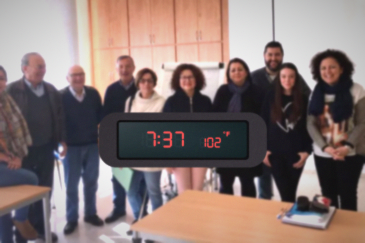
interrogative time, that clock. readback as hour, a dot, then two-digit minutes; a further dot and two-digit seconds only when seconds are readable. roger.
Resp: 7.37
